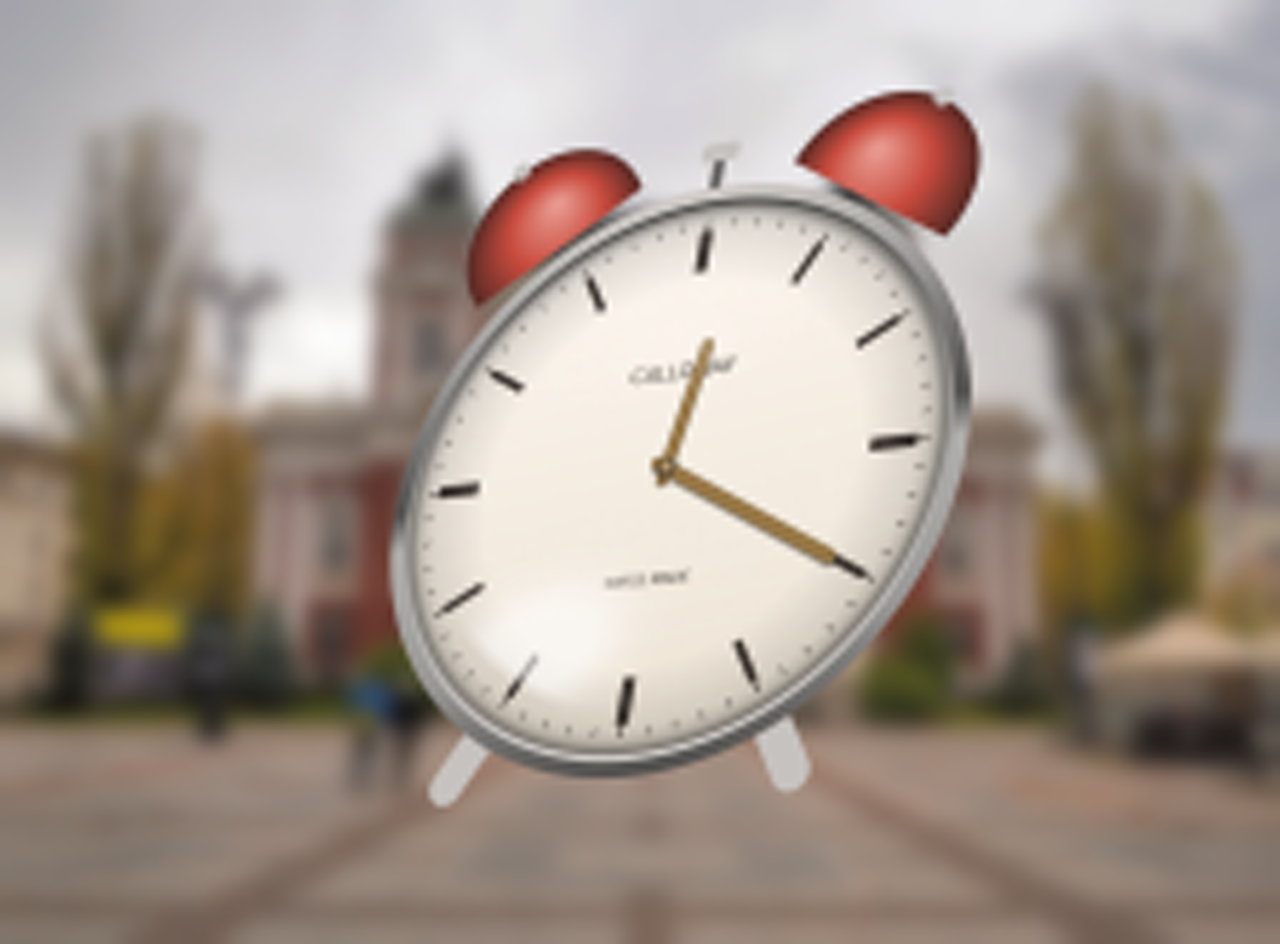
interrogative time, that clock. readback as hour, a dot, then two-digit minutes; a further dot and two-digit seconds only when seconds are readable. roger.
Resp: 12.20
